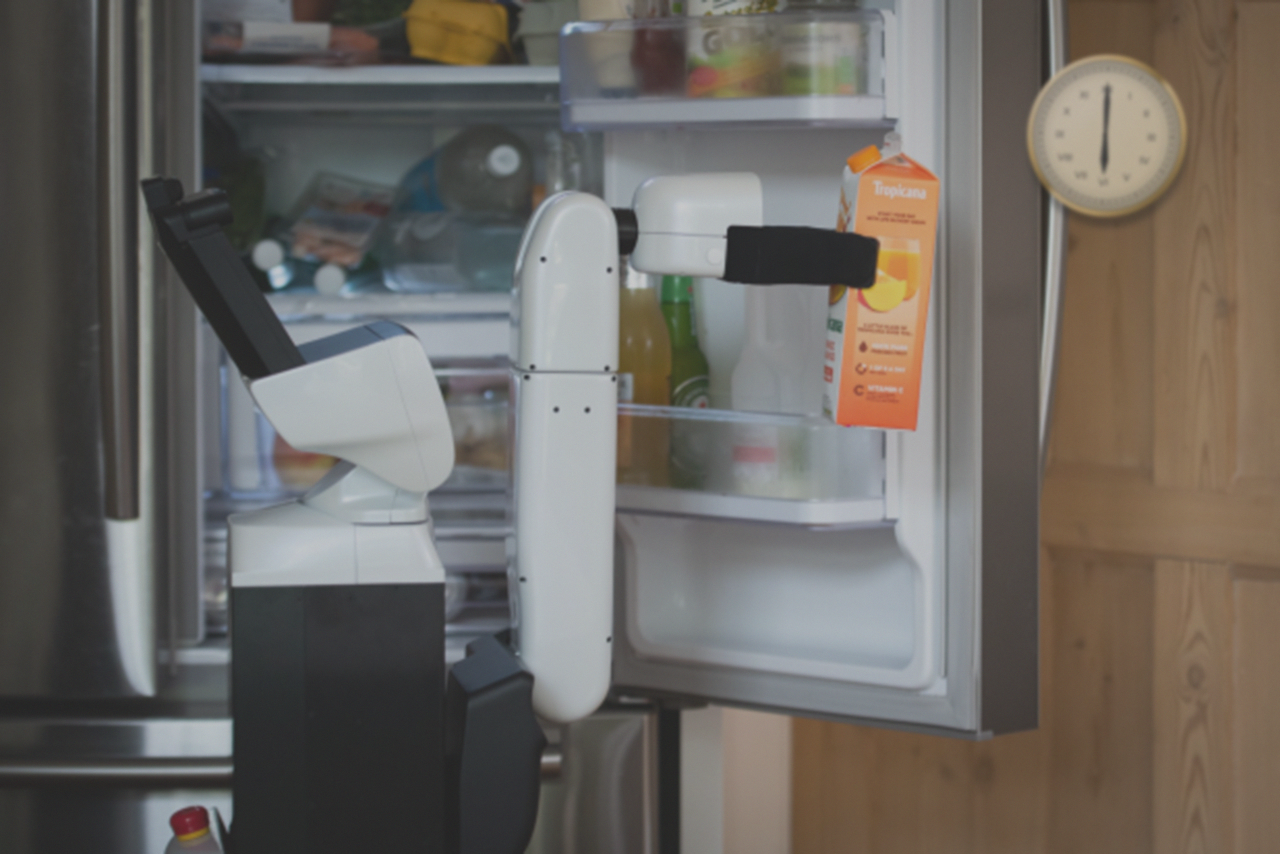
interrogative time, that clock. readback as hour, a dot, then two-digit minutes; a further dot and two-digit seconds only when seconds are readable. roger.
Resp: 6.00
